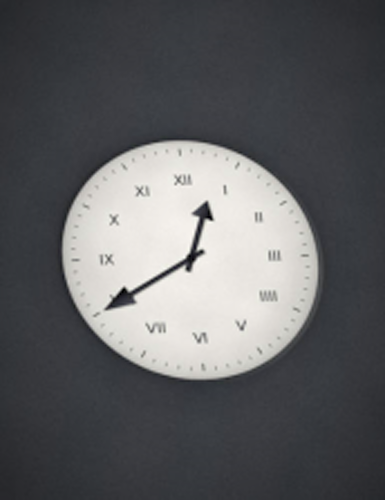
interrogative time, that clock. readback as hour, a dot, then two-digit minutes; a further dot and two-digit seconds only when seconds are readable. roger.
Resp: 12.40
